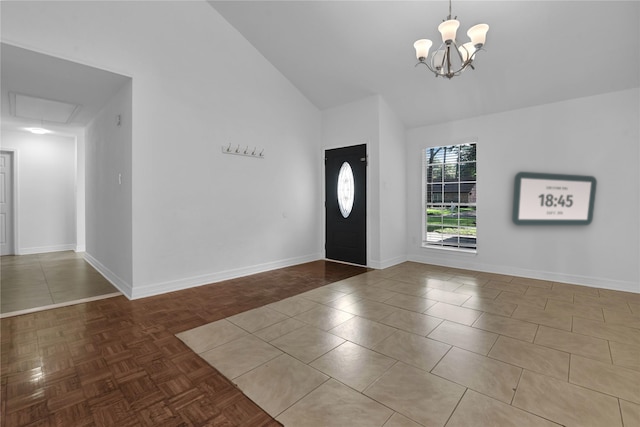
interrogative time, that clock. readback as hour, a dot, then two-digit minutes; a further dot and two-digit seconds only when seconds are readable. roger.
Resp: 18.45
